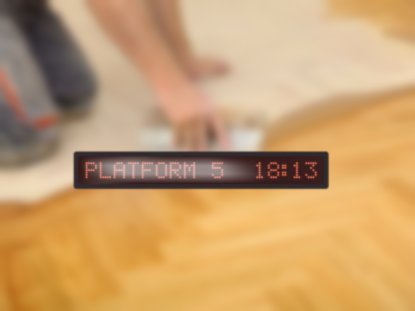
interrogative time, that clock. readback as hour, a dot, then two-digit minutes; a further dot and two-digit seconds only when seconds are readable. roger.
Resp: 18.13
